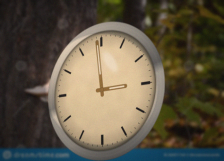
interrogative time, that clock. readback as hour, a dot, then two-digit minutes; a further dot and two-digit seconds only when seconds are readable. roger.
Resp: 2.59
